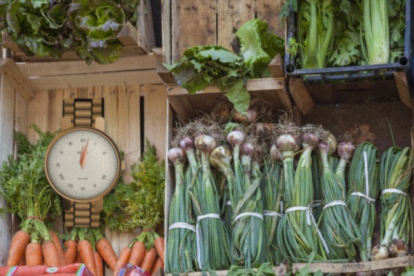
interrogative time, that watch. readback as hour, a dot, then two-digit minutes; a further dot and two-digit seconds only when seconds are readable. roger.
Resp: 12.02
